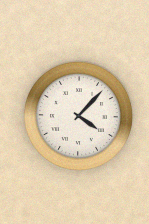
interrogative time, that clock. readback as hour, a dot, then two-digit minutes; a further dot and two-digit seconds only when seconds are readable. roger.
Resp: 4.07
